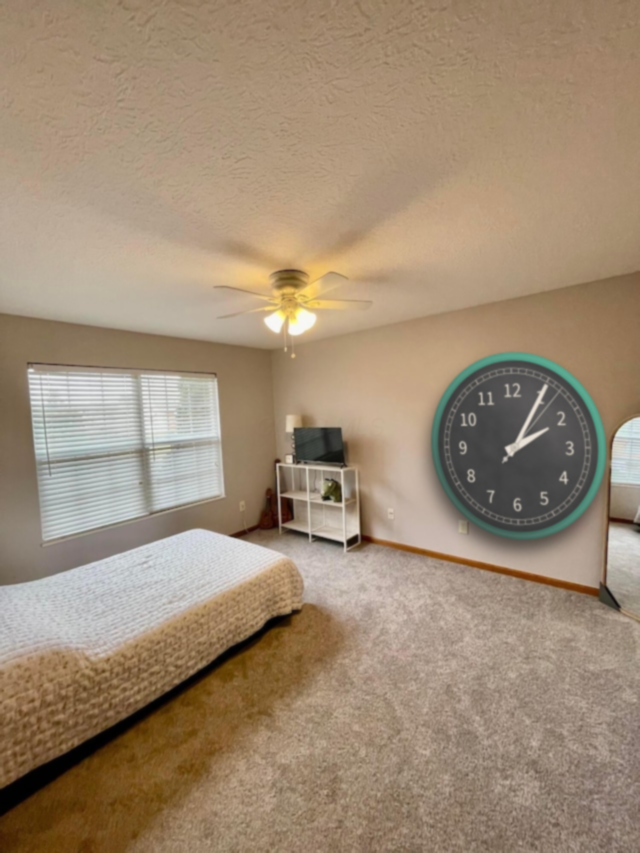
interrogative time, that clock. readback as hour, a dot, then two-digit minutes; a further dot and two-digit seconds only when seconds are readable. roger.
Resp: 2.05.07
